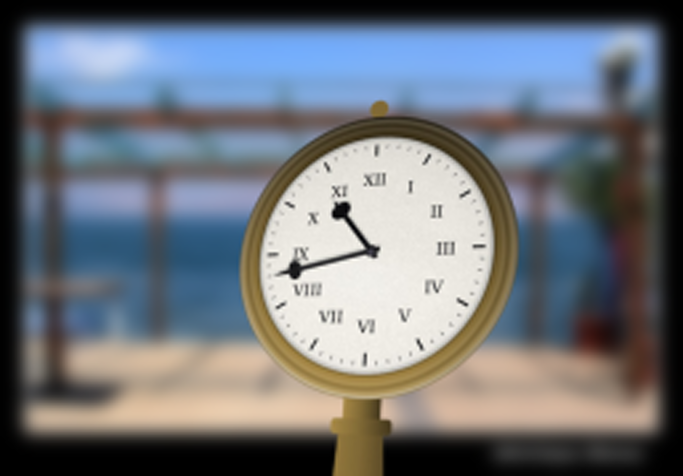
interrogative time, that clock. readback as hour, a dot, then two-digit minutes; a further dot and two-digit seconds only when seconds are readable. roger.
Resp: 10.43
